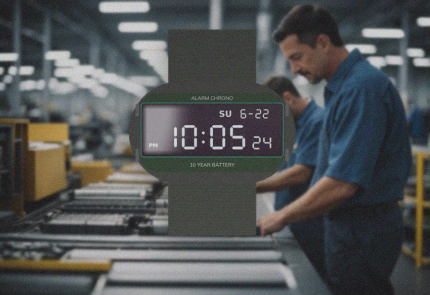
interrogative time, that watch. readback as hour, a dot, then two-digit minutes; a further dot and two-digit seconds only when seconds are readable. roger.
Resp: 10.05.24
